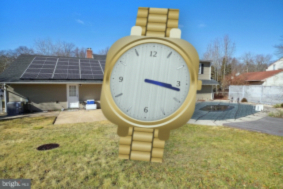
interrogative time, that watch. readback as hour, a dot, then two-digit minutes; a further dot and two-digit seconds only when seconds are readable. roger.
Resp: 3.17
